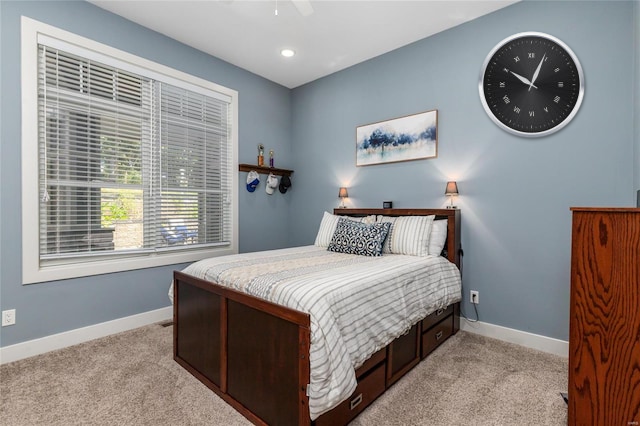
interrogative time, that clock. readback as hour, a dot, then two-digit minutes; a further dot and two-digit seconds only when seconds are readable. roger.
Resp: 10.04
